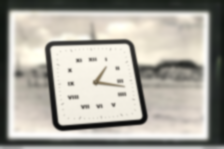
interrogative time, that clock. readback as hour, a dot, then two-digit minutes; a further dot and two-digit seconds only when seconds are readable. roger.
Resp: 1.17
